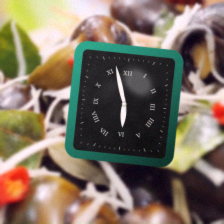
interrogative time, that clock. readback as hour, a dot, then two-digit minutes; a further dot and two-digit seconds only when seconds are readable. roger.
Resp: 5.57
